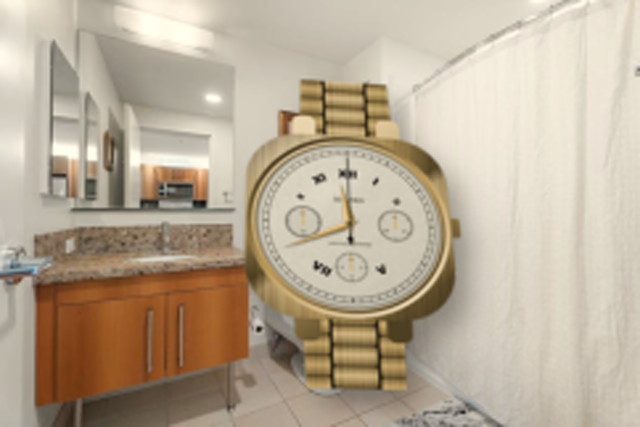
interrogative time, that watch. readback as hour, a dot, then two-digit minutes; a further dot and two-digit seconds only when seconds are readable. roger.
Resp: 11.41
